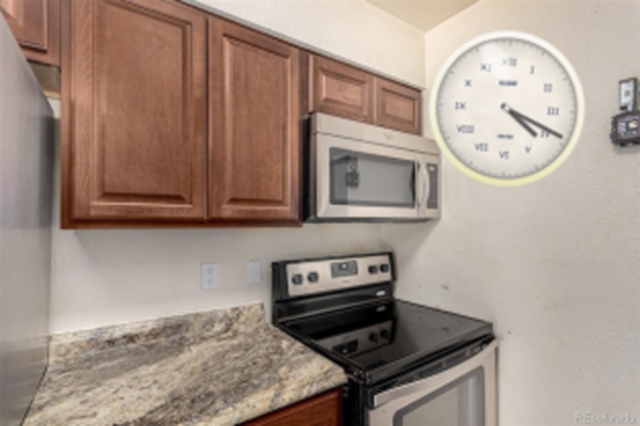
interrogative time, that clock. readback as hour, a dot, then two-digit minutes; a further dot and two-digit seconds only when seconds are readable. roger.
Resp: 4.19
